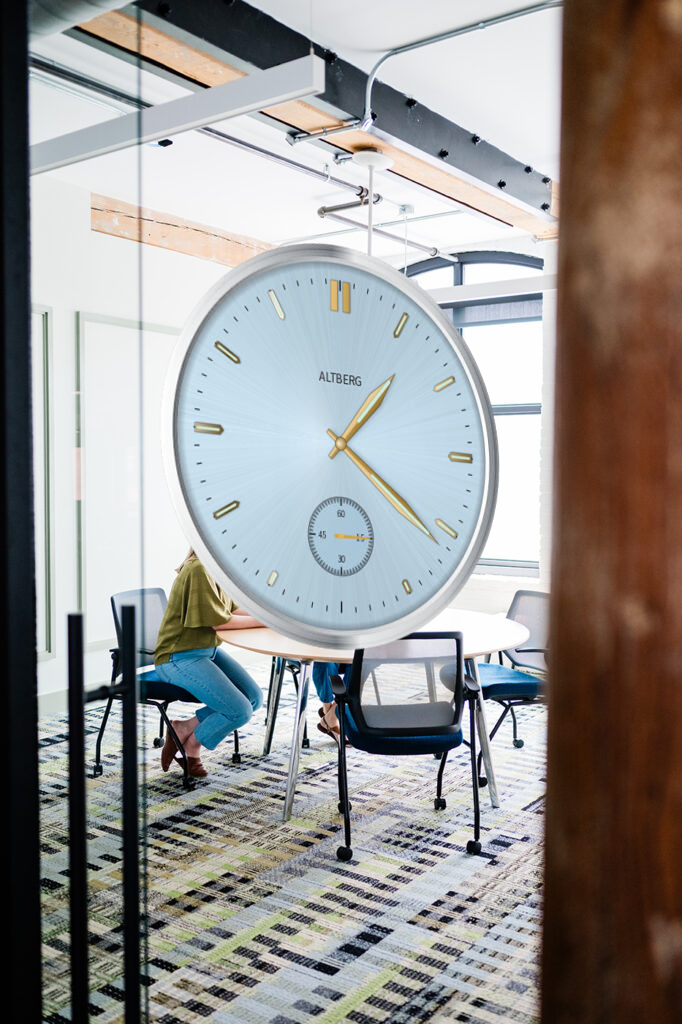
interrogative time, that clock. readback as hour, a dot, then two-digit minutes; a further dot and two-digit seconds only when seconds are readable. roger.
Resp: 1.21.15
